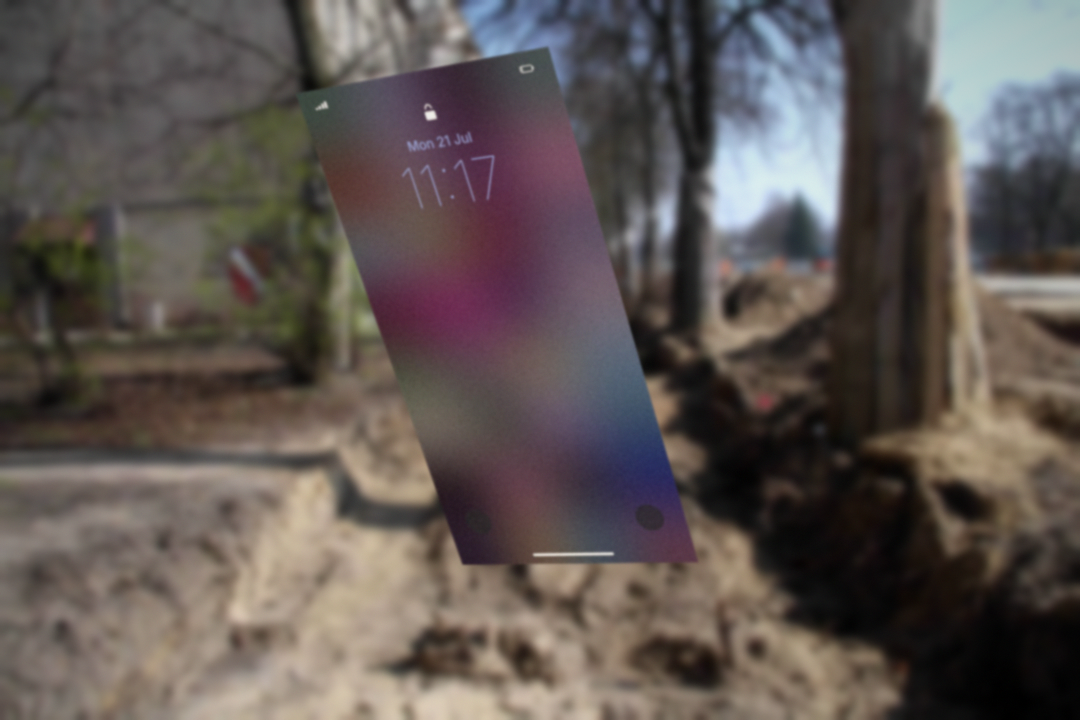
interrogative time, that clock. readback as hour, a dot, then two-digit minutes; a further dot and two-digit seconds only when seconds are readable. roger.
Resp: 11.17
